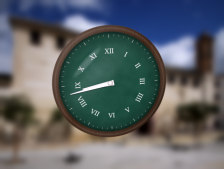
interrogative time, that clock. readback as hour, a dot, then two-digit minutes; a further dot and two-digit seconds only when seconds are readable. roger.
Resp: 8.43
